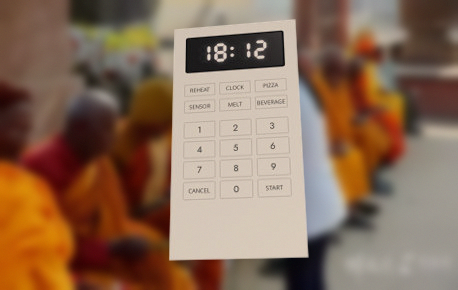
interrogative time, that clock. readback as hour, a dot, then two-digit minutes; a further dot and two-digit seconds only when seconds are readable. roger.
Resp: 18.12
